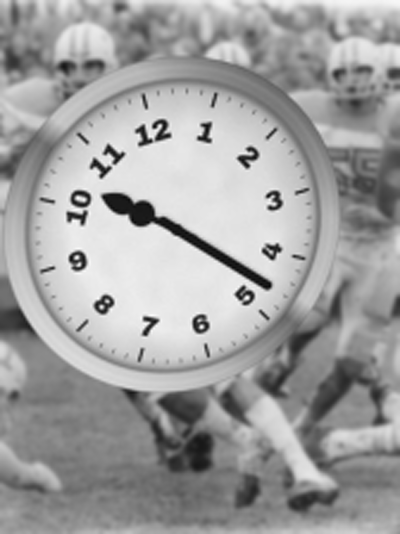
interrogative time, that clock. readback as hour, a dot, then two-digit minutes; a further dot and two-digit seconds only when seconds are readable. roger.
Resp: 10.23
